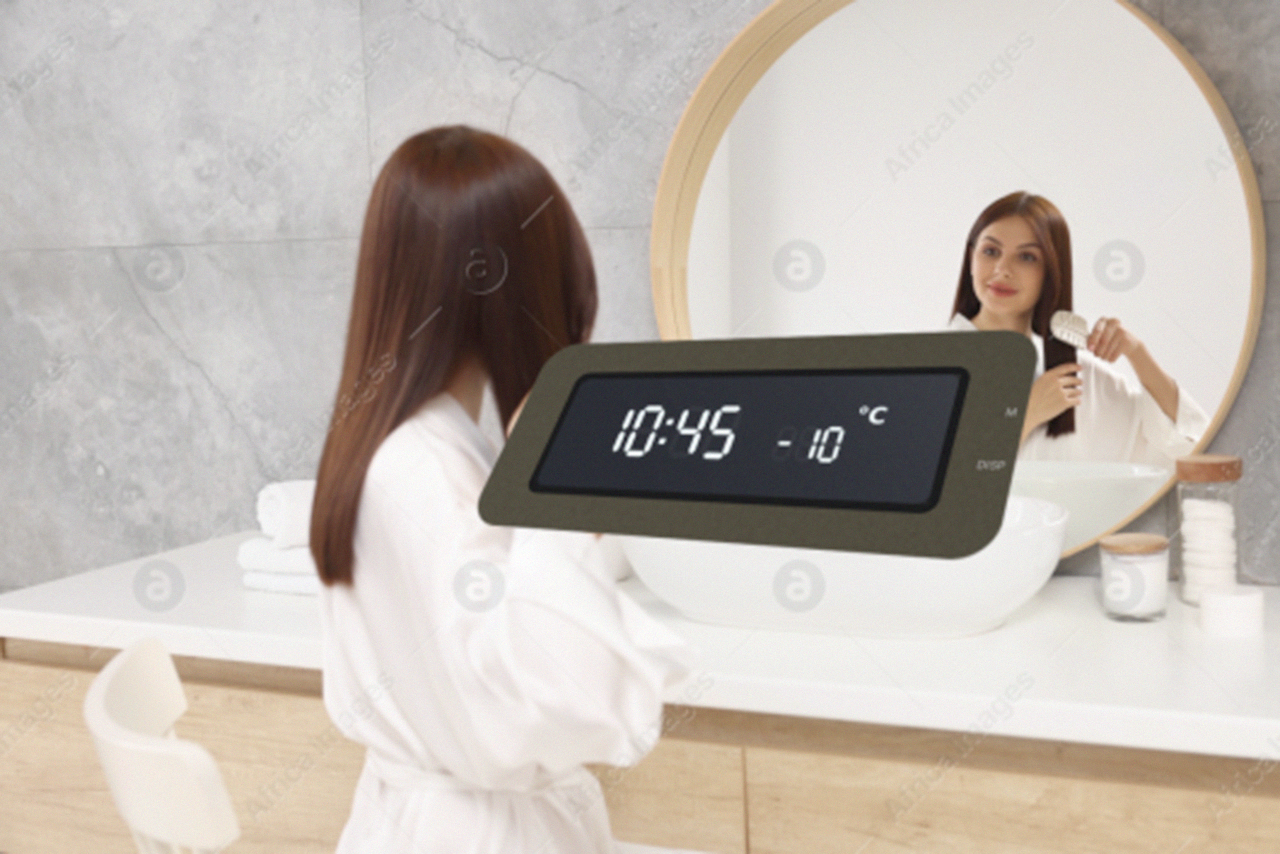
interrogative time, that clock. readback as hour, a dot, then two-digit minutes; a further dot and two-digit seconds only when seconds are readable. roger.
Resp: 10.45
